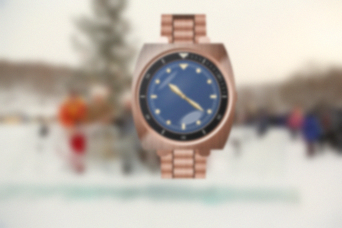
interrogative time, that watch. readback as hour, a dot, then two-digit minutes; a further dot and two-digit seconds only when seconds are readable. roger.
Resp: 10.21
